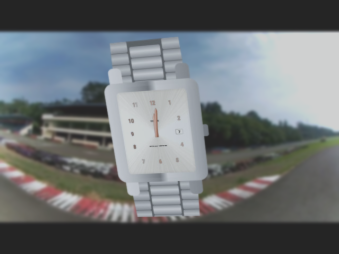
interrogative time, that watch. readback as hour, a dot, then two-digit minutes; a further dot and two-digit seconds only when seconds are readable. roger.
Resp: 12.01
